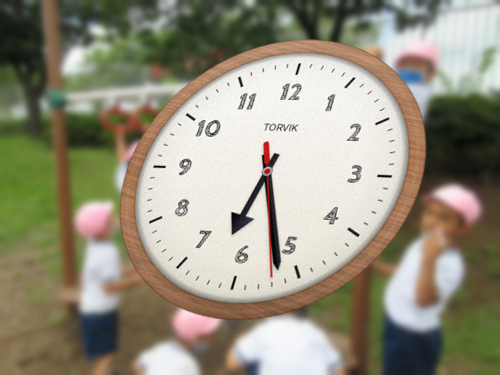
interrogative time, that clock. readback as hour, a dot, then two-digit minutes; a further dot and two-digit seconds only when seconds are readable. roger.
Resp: 6.26.27
